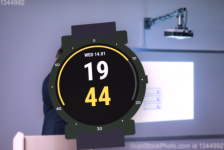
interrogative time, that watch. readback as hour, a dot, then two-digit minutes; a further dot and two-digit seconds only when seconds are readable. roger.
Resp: 19.44
